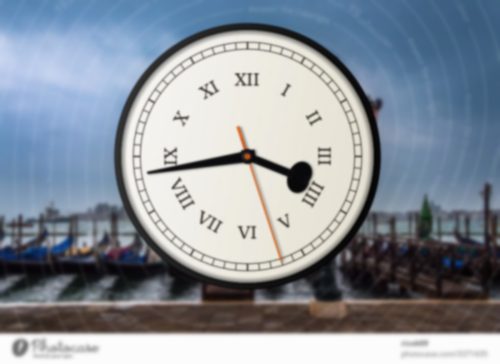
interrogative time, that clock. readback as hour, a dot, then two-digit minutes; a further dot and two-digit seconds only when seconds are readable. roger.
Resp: 3.43.27
